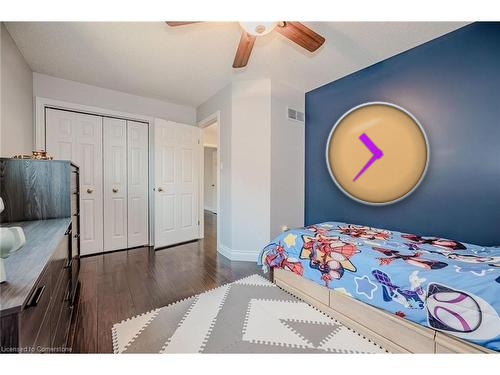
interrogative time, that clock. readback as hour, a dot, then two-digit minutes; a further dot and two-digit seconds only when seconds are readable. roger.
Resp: 10.37
